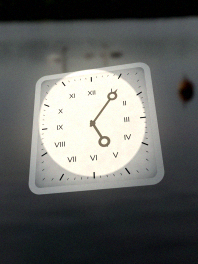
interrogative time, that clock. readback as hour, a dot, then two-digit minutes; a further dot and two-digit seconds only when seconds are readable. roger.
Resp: 5.06
